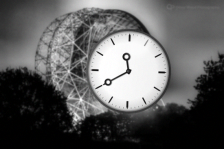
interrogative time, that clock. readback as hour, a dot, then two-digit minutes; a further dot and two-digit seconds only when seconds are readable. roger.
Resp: 11.40
